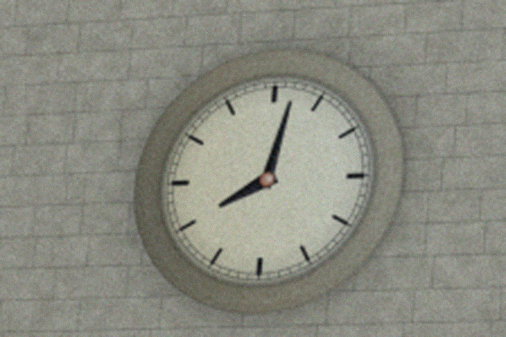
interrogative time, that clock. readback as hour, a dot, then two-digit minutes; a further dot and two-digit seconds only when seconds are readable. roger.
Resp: 8.02
